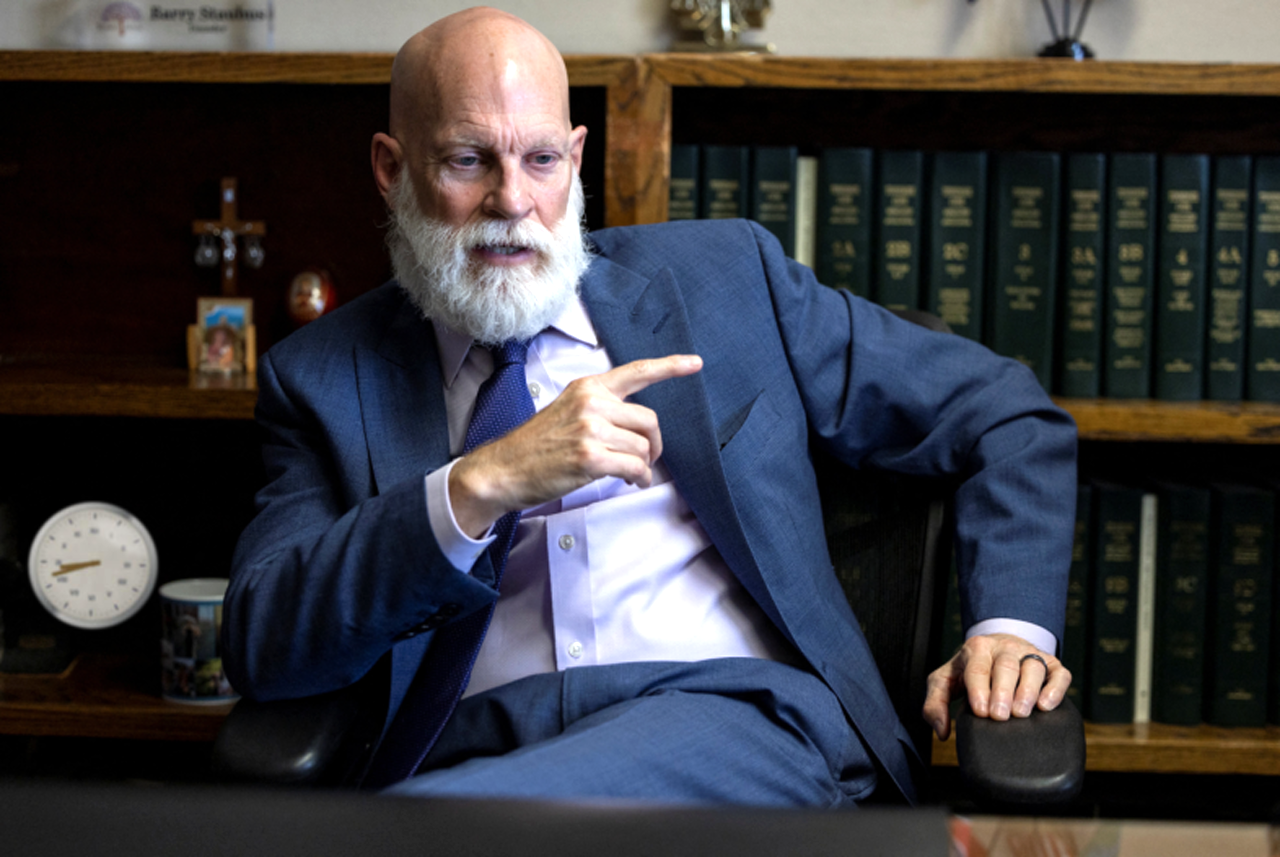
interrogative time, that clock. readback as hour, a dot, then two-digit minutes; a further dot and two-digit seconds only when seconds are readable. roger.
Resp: 8.42
